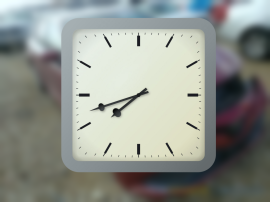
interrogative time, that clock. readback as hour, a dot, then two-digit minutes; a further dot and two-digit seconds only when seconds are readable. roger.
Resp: 7.42
